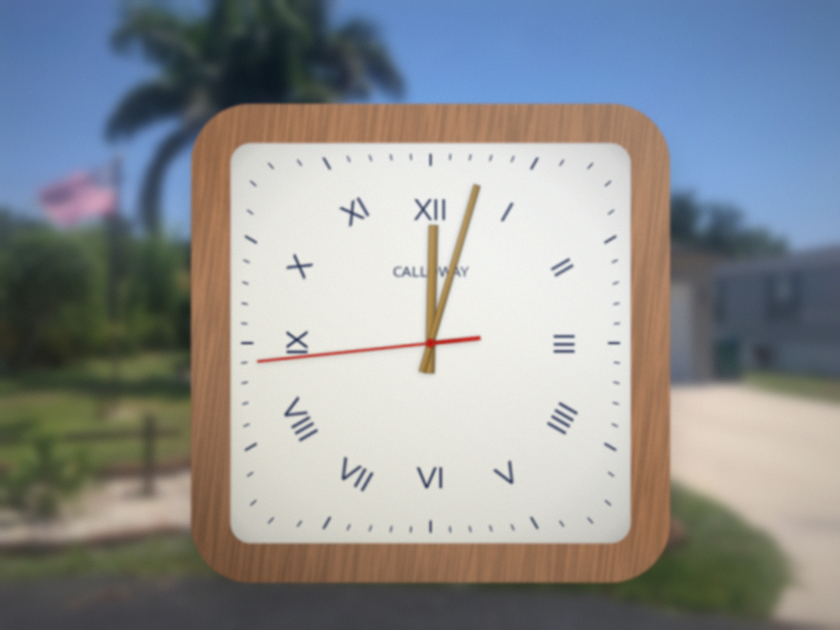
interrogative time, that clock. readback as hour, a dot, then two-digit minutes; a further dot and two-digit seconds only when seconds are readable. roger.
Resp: 12.02.44
